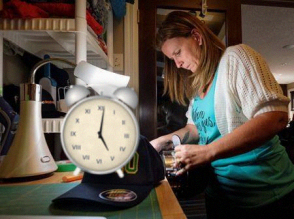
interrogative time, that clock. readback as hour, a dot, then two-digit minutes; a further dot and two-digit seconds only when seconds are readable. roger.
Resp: 5.01
